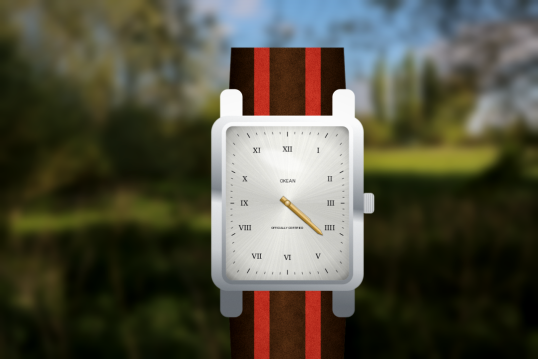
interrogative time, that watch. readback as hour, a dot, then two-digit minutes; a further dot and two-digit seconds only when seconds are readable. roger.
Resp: 4.22
